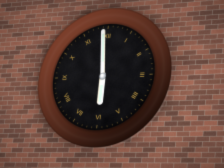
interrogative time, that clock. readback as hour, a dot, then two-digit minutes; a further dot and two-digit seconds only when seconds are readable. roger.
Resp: 5.59
